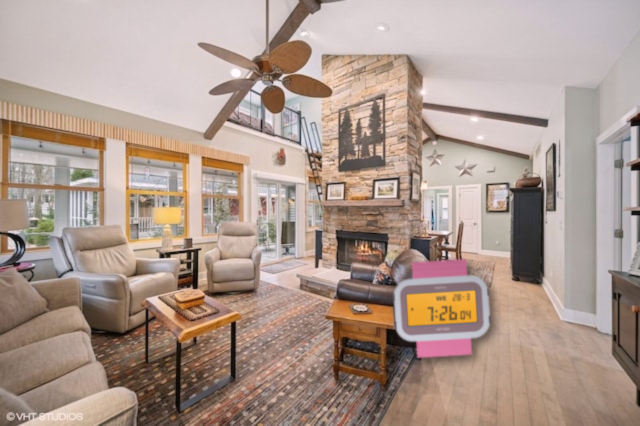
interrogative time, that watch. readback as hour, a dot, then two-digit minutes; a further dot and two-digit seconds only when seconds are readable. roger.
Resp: 7.26
